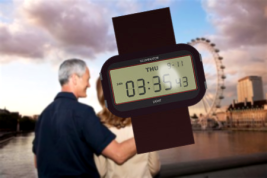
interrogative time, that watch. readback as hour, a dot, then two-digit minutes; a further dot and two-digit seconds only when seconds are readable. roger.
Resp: 3.35.43
